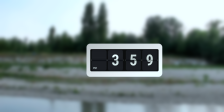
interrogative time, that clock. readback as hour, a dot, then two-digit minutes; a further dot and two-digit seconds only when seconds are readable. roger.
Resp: 3.59
